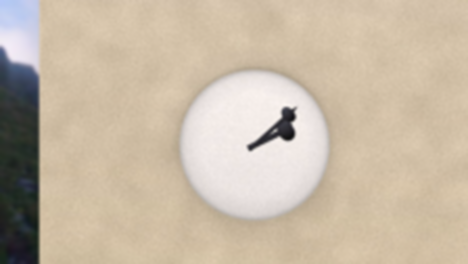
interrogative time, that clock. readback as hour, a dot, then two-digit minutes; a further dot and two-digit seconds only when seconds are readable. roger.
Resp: 2.08
